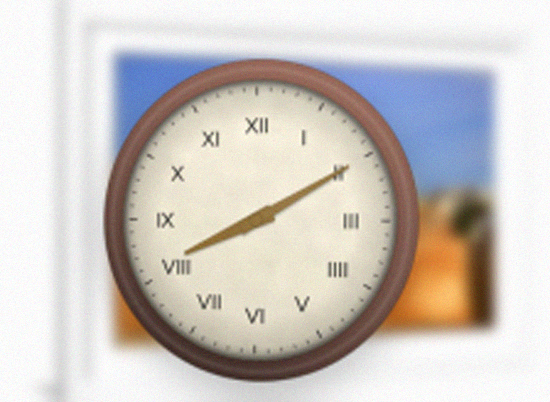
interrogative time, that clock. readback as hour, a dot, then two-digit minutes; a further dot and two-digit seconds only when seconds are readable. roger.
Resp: 8.10
